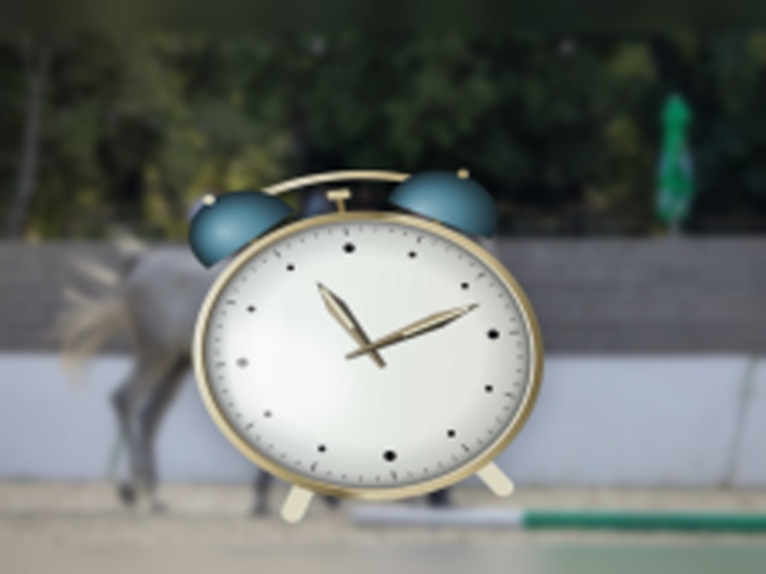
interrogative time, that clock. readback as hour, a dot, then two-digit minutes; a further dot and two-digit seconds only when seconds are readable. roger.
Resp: 11.12
